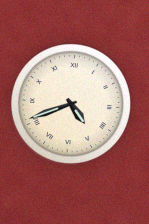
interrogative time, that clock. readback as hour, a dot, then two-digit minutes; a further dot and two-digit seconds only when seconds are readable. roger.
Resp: 4.41
